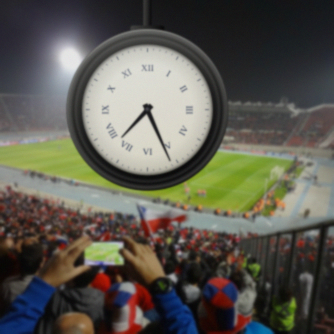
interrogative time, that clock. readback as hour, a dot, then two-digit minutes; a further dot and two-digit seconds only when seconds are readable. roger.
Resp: 7.26
